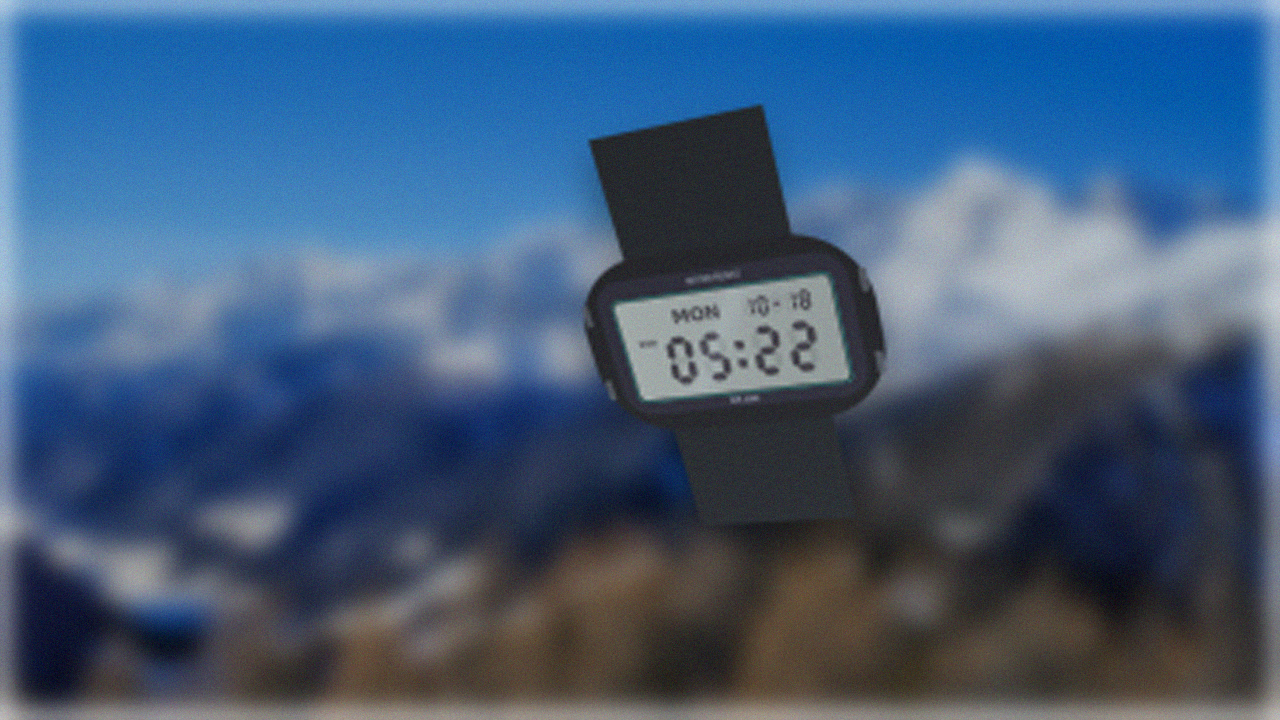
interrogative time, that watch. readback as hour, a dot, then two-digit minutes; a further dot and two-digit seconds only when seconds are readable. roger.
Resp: 5.22
